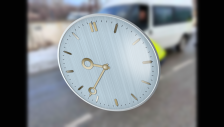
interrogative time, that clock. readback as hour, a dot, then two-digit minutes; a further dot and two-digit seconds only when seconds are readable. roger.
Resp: 9.37
